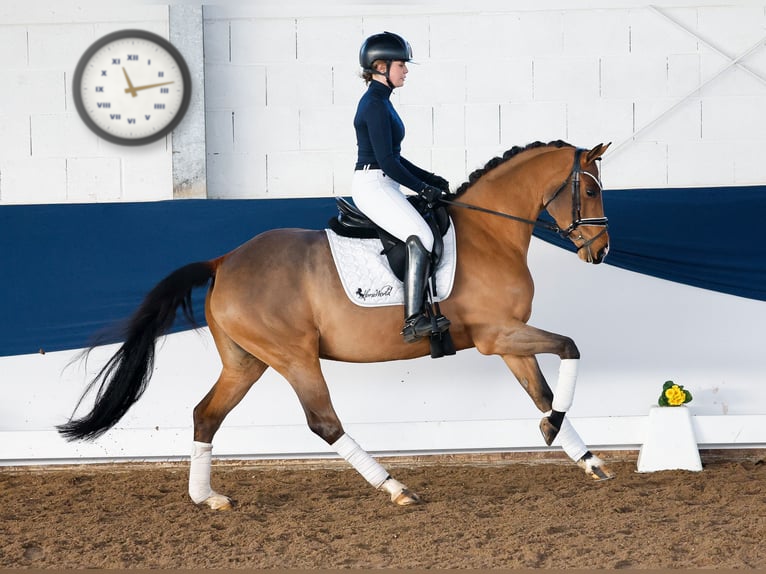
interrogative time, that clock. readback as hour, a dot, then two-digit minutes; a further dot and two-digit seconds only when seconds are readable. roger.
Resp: 11.13
